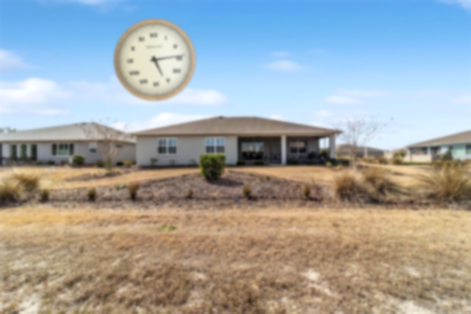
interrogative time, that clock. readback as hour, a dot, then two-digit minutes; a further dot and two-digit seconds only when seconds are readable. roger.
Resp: 5.14
